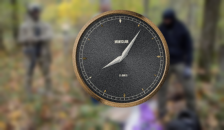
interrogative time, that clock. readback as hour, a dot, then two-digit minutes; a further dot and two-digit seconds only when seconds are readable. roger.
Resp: 8.06
